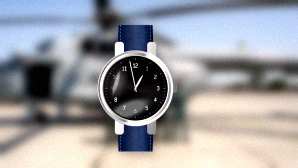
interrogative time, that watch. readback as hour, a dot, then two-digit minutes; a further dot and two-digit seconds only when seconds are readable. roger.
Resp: 12.58
